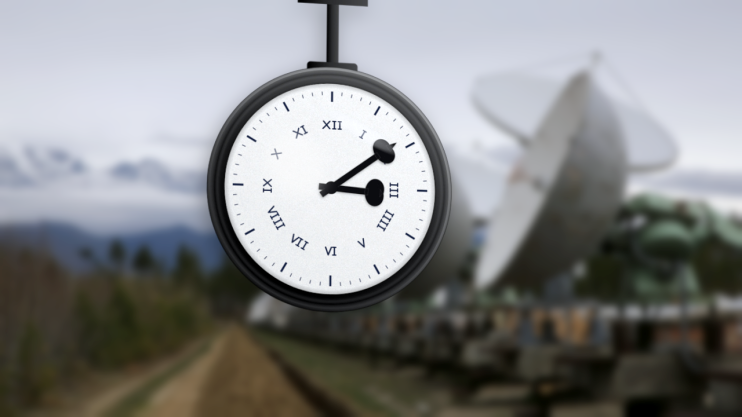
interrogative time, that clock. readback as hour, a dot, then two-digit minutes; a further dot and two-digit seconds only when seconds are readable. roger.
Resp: 3.09
